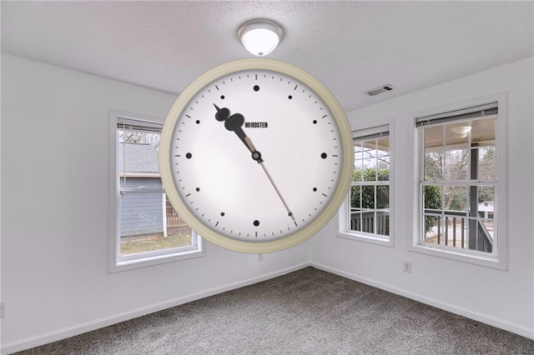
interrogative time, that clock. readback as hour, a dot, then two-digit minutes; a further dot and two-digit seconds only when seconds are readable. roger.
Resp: 10.53.25
